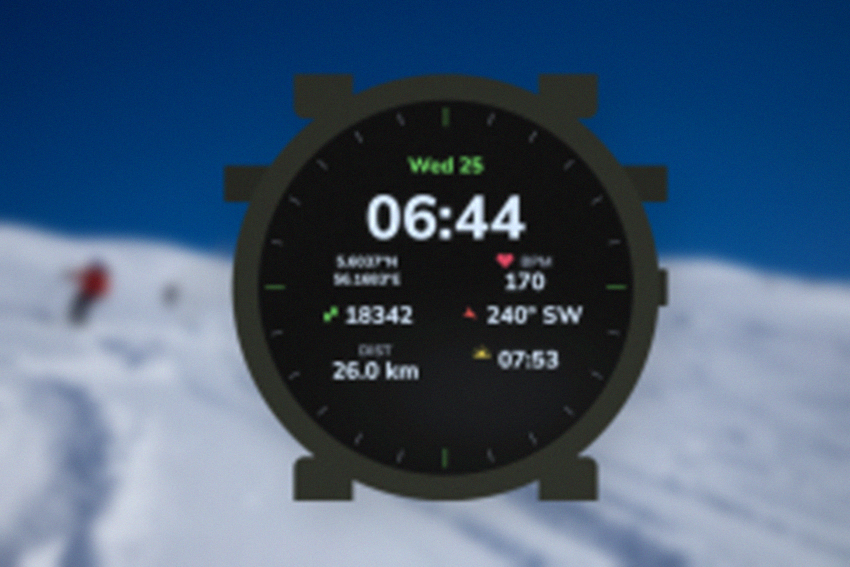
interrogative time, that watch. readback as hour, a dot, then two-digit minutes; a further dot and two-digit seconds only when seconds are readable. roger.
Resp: 6.44
